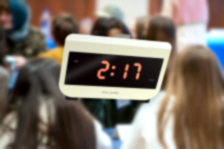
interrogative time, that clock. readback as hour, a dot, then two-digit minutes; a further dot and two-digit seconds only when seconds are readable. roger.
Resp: 2.17
